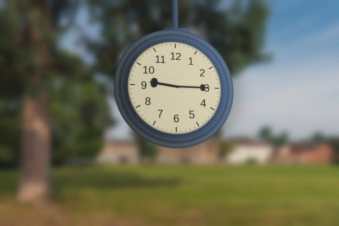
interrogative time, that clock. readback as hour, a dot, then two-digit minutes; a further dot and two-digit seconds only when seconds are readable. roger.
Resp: 9.15
